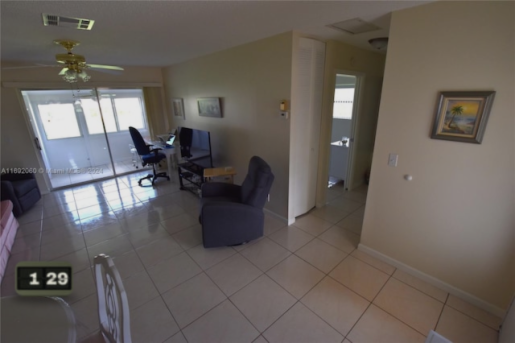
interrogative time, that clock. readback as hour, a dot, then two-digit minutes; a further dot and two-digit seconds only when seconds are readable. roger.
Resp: 1.29
